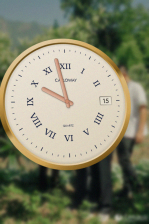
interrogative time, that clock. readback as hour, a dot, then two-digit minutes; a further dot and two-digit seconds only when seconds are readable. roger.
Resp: 9.58
